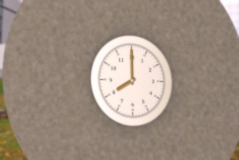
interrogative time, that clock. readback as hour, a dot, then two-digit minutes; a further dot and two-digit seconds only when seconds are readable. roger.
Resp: 8.00
